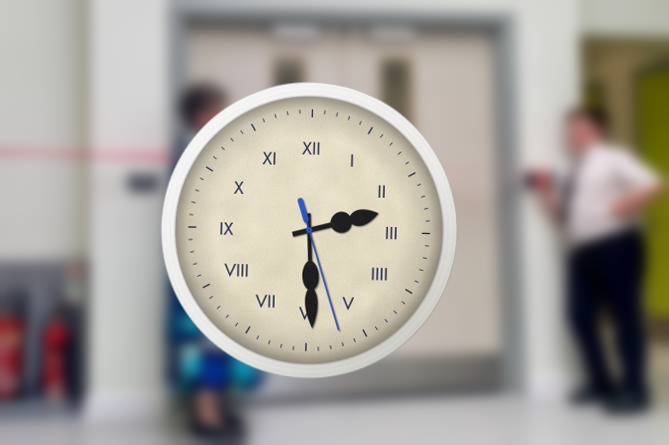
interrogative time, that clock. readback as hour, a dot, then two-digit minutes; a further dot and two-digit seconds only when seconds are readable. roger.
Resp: 2.29.27
